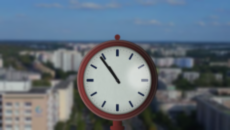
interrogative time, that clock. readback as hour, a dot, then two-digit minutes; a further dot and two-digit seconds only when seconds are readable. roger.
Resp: 10.54
